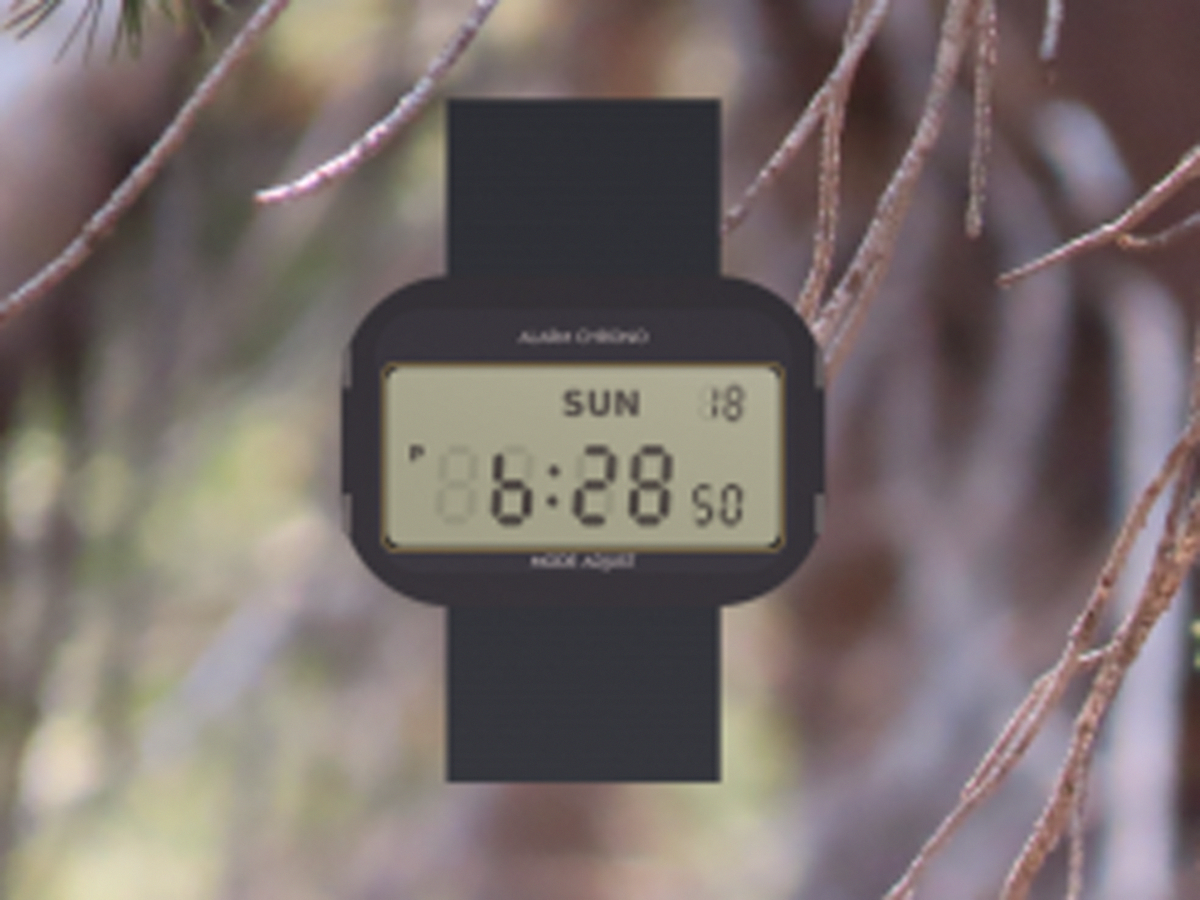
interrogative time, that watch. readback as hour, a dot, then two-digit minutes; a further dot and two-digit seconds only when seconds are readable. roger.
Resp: 6.28.50
